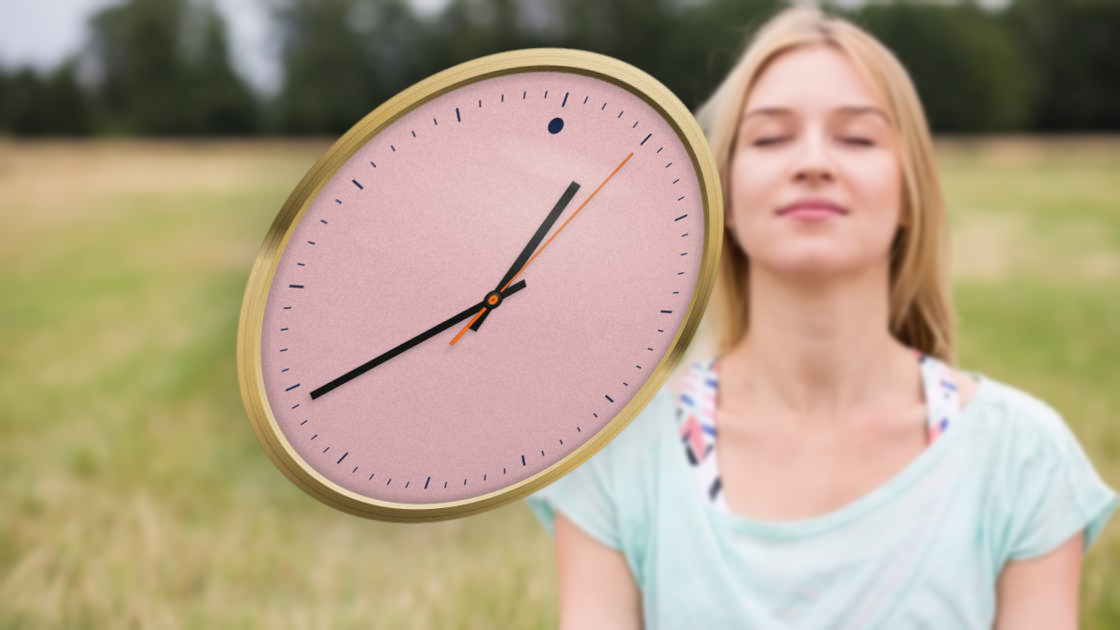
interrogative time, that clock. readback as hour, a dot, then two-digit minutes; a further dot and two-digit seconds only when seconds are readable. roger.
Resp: 12.39.05
